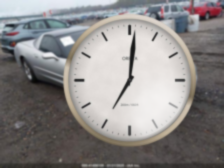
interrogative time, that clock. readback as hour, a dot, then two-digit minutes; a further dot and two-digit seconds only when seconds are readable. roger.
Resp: 7.01
